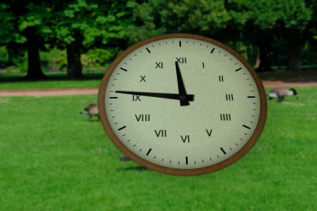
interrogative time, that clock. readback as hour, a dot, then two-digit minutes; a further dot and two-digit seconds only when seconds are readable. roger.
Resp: 11.46
